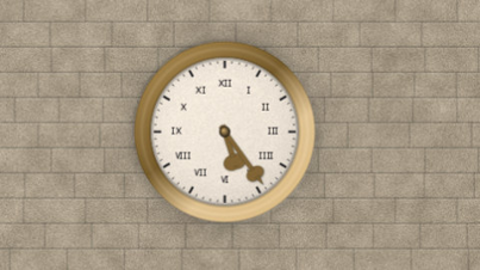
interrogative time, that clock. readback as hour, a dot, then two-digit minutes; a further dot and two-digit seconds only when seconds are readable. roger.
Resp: 5.24
